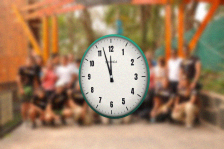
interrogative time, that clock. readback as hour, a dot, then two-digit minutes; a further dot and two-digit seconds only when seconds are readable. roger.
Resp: 11.57
